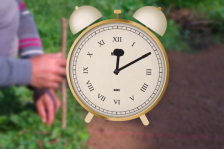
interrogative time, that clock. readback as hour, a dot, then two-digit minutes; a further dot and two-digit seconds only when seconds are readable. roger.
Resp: 12.10
